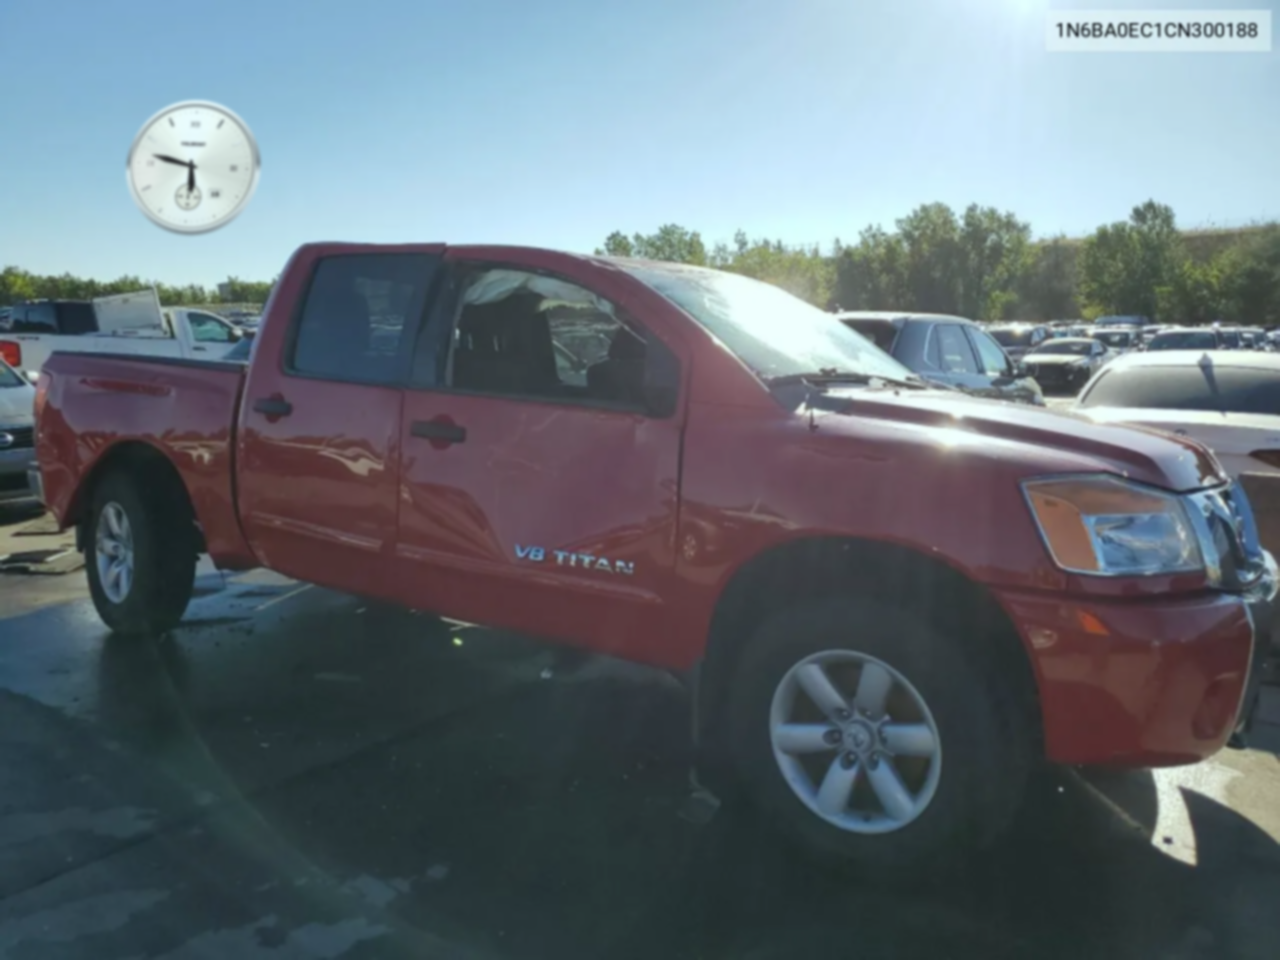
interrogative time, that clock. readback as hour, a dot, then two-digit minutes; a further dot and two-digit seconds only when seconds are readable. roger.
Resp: 5.47
